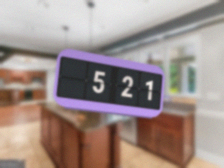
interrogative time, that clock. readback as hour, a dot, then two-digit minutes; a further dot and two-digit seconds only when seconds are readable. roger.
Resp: 5.21
